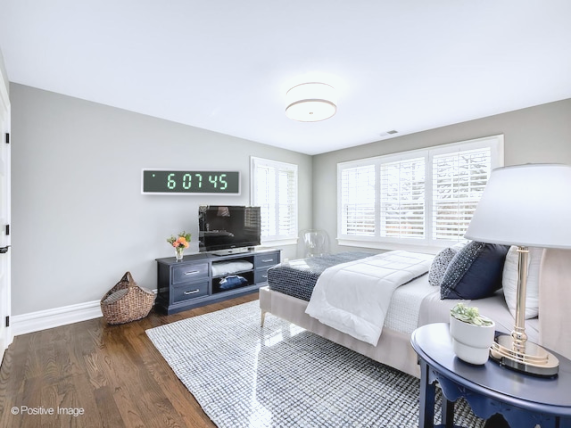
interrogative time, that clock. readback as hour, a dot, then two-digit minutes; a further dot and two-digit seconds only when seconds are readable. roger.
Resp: 6.07.45
